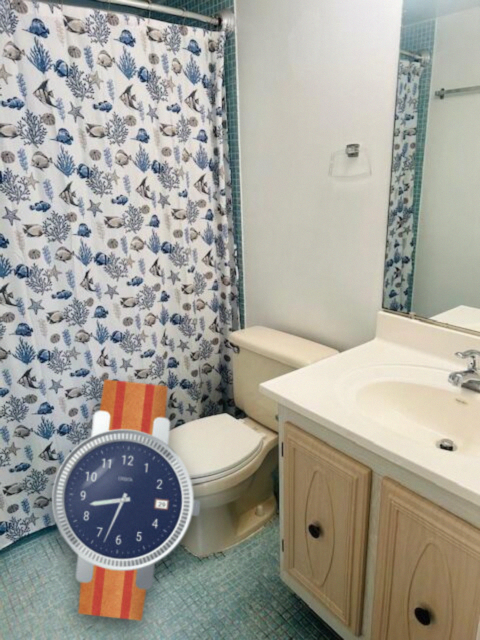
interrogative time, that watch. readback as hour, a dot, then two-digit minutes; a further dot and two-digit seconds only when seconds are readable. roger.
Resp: 8.33
